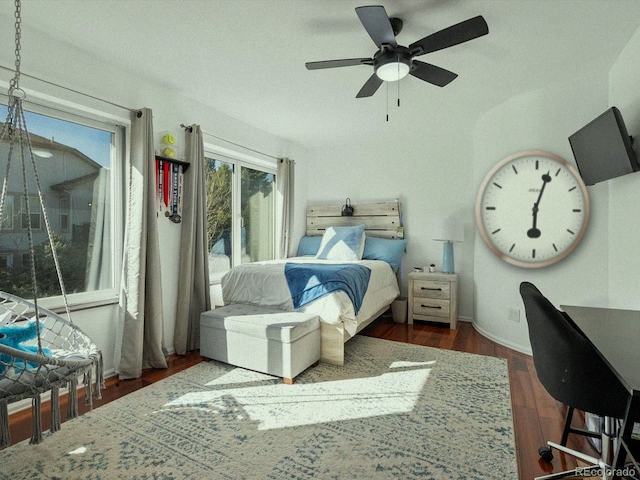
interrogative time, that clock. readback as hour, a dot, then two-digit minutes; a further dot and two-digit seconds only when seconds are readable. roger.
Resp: 6.03
